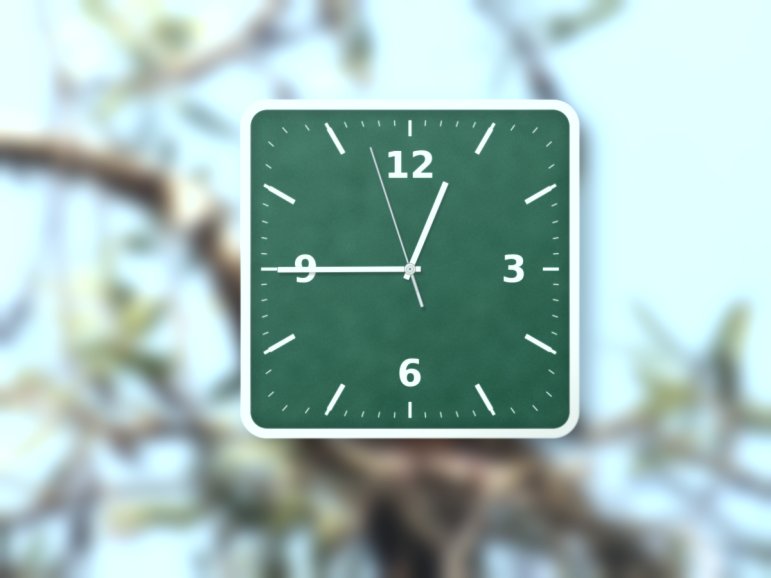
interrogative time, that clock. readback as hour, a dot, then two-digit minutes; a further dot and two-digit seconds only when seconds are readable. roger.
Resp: 12.44.57
